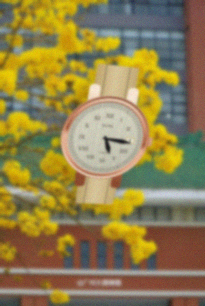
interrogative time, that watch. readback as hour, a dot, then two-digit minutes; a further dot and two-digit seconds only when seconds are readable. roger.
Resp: 5.16
